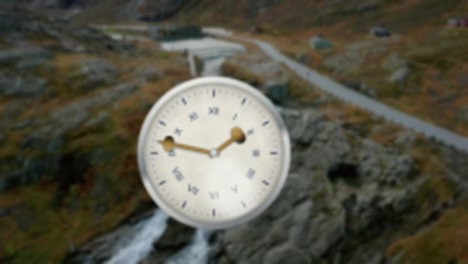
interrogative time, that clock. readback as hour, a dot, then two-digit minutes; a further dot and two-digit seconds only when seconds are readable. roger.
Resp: 1.47
